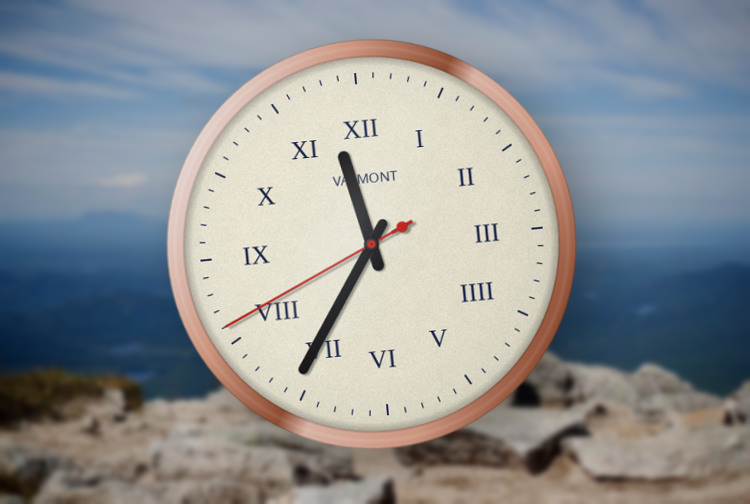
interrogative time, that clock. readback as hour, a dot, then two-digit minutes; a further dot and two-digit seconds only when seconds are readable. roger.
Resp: 11.35.41
